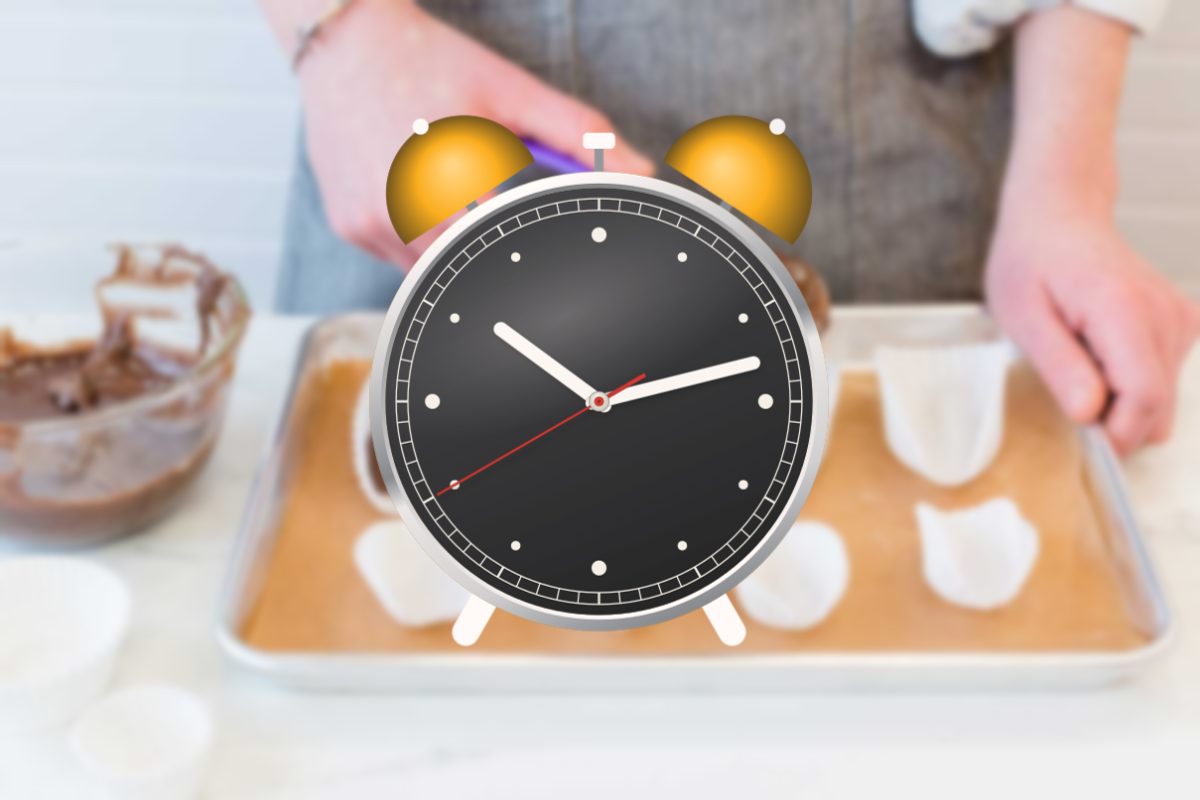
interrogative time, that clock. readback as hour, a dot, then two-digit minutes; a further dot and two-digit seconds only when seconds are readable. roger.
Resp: 10.12.40
